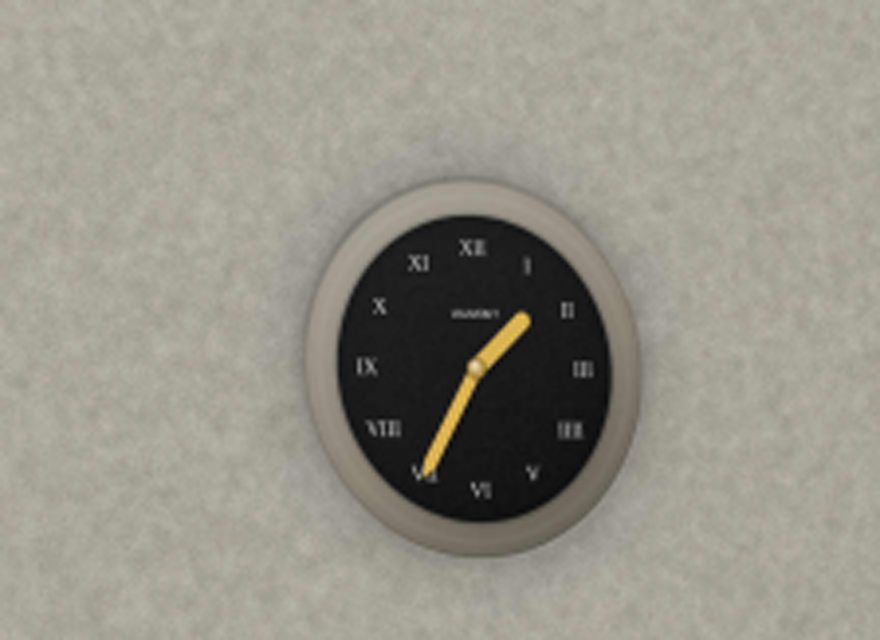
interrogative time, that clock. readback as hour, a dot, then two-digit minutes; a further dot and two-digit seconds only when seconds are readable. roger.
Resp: 1.35
